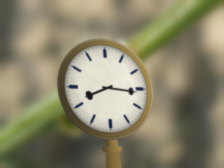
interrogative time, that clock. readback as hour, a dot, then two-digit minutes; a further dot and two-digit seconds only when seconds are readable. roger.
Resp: 8.16
